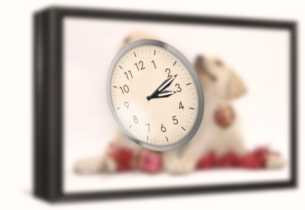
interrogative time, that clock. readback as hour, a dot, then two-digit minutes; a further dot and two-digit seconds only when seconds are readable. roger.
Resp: 3.12
